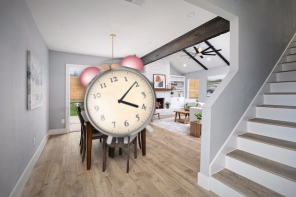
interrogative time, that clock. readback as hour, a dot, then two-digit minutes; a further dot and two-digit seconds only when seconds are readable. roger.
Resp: 4.09
